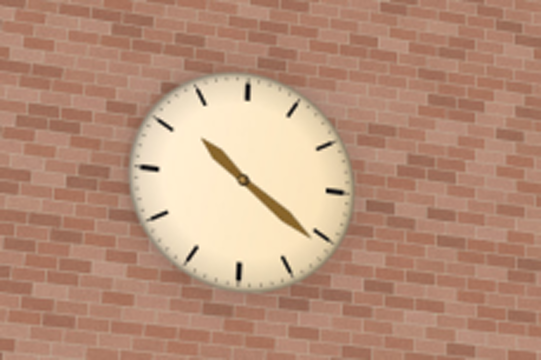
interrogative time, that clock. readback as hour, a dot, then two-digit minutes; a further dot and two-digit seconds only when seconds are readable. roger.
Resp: 10.21
